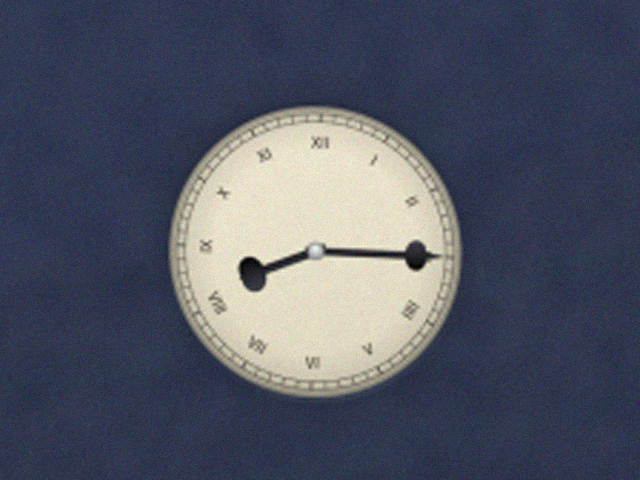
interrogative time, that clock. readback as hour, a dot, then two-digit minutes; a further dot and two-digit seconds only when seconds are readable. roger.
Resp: 8.15
